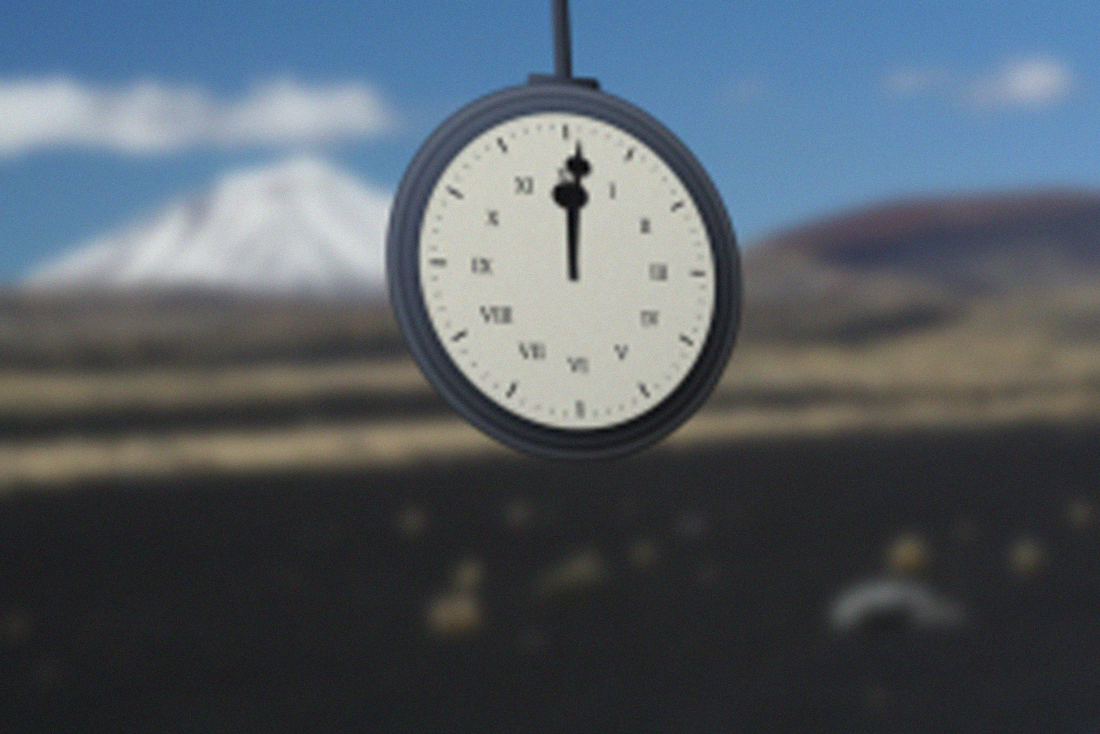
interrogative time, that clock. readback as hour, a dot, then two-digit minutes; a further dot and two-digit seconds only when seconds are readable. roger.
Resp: 12.01
